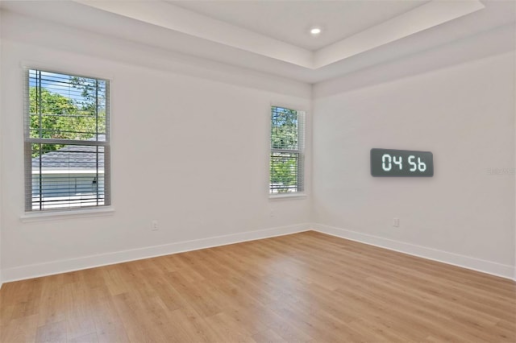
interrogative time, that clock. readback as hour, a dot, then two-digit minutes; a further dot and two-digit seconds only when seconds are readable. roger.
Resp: 4.56
